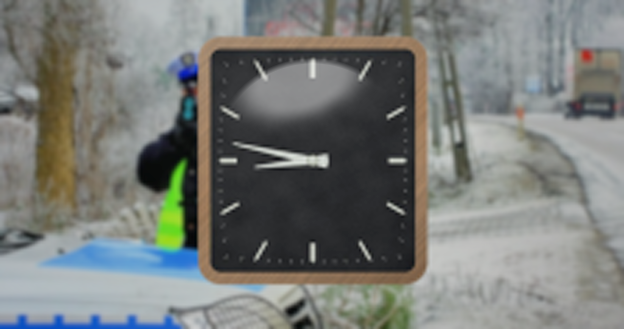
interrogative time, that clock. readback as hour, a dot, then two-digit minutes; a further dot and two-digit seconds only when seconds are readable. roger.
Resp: 8.47
